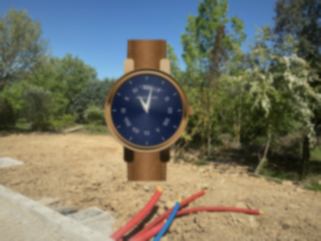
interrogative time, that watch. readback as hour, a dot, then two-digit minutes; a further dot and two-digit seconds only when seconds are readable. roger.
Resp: 11.02
